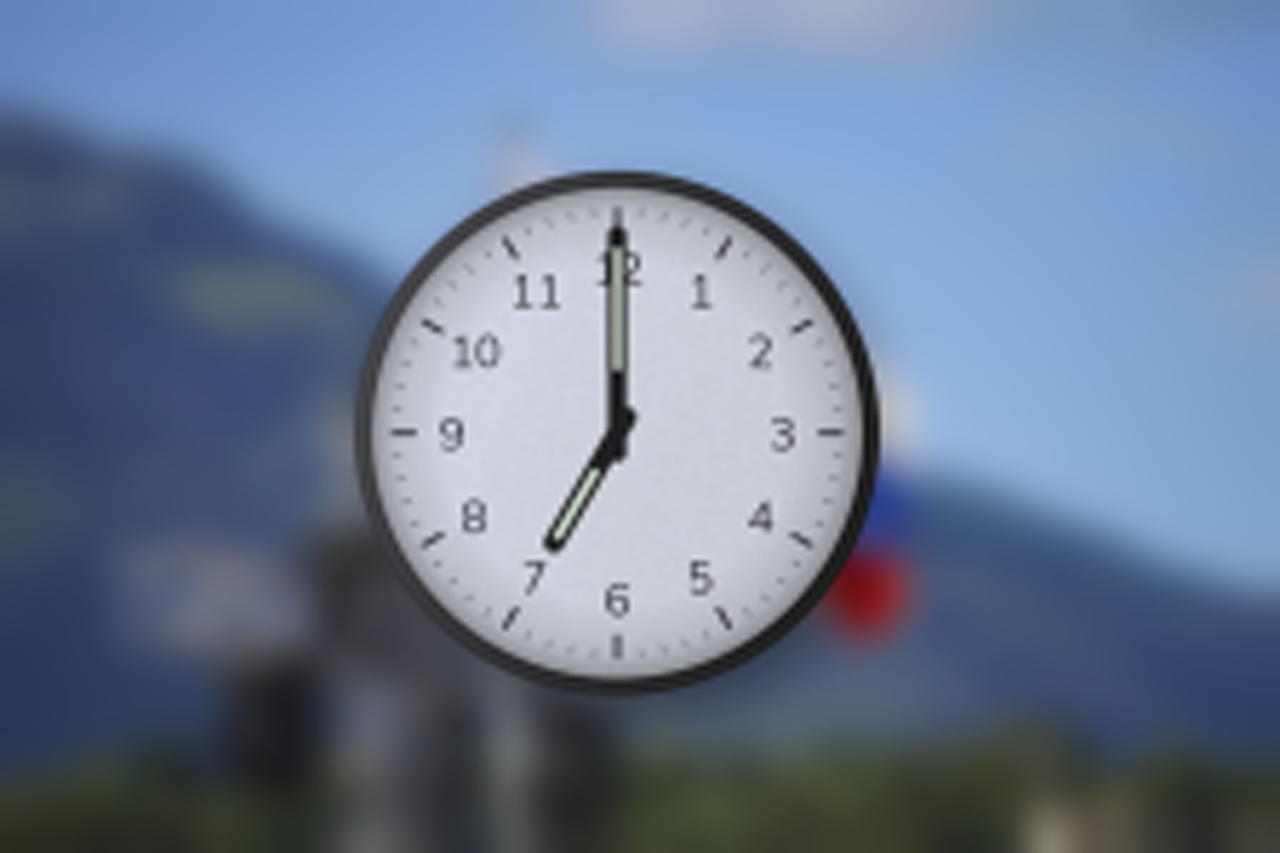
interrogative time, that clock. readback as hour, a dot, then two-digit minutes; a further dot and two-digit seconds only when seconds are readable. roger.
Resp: 7.00
